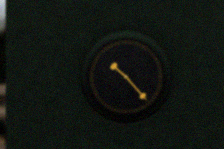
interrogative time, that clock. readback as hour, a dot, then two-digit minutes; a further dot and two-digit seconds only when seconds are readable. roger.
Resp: 10.23
